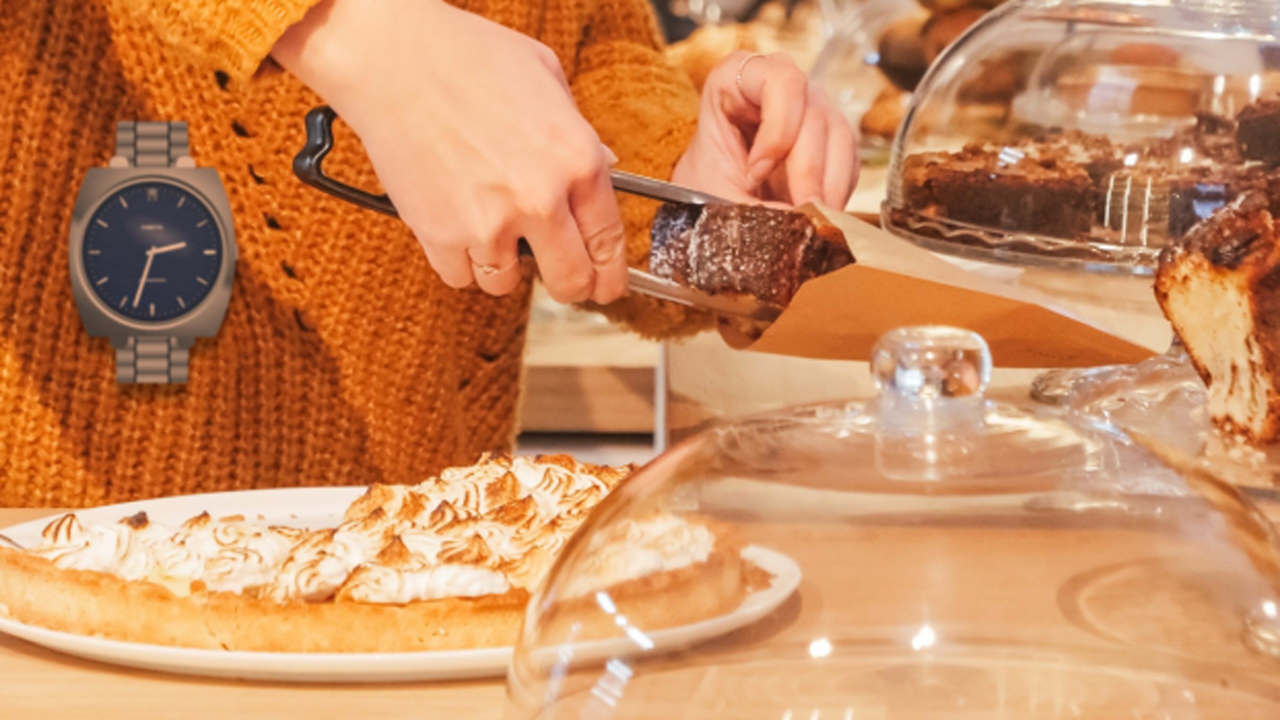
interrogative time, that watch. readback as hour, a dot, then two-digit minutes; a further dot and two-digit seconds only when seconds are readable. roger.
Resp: 2.33
